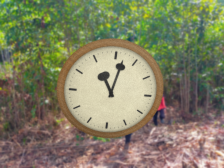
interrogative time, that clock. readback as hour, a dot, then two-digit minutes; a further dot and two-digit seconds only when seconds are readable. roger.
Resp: 11.02
